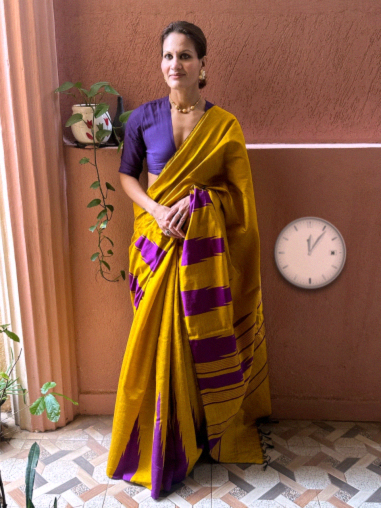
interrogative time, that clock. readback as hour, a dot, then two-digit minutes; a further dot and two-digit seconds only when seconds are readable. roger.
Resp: 12.06
